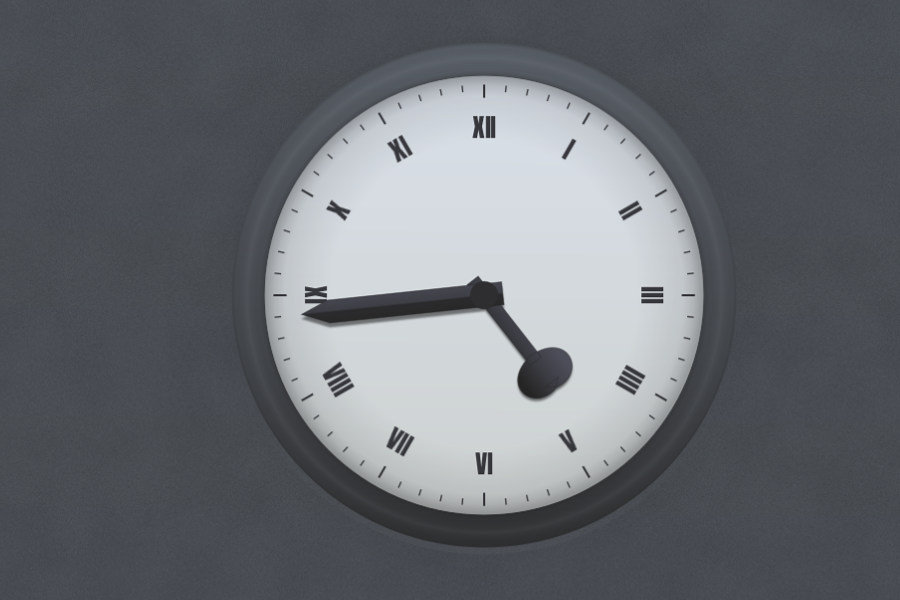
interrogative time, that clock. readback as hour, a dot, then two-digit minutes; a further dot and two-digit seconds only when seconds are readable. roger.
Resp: 4.44
